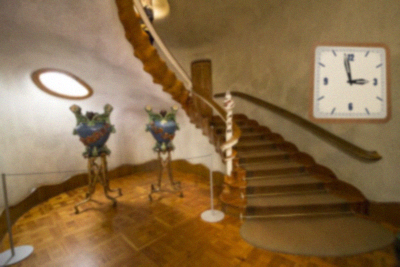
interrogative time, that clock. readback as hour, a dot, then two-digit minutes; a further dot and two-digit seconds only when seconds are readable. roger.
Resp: 2.58
